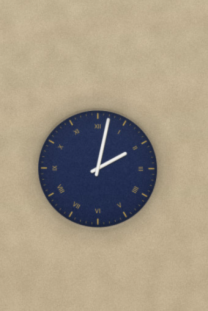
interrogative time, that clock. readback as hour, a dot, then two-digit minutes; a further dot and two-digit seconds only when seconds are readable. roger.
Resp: 2.02
